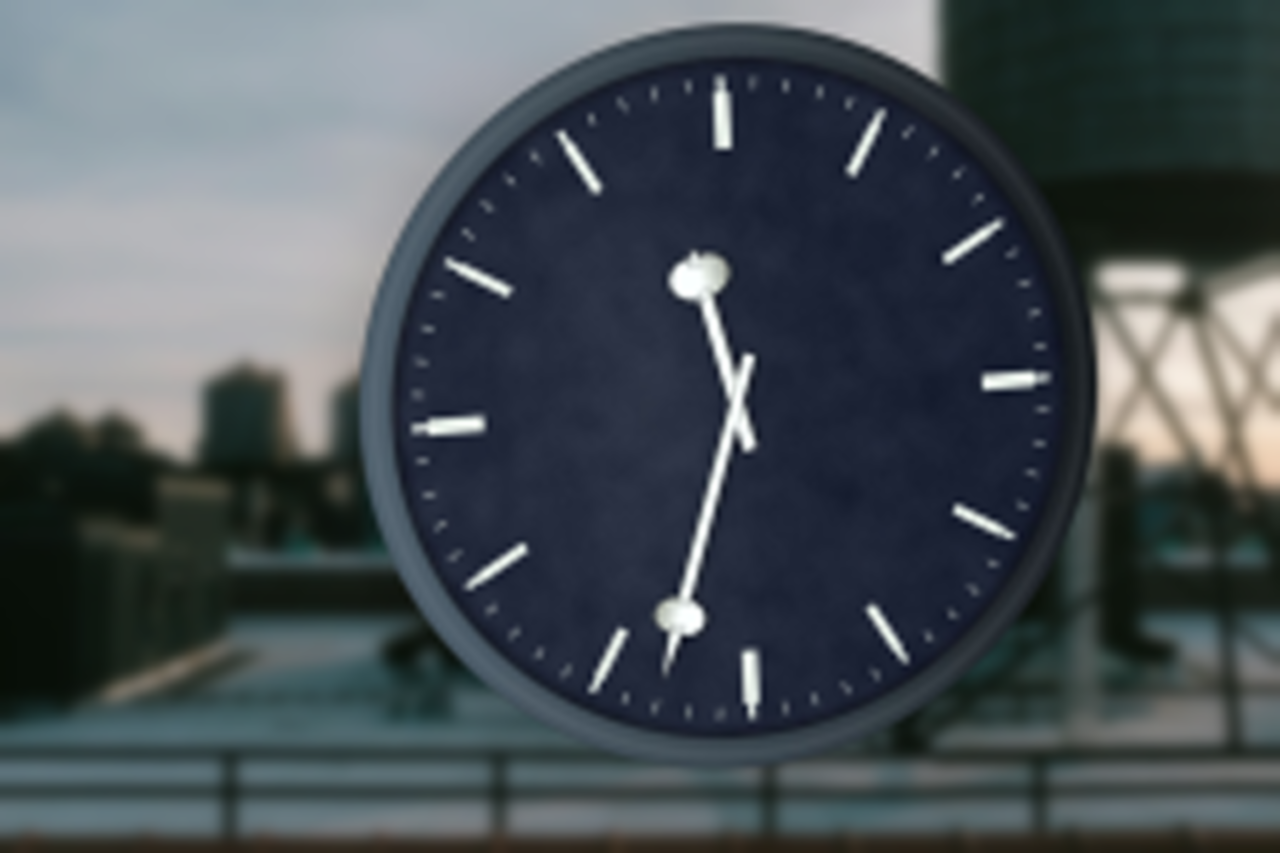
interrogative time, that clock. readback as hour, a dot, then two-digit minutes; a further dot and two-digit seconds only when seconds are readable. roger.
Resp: 11.33
